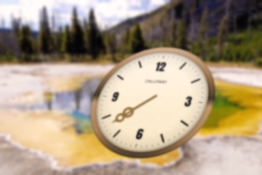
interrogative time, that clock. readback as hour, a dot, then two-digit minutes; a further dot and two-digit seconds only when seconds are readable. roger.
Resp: 7.38
